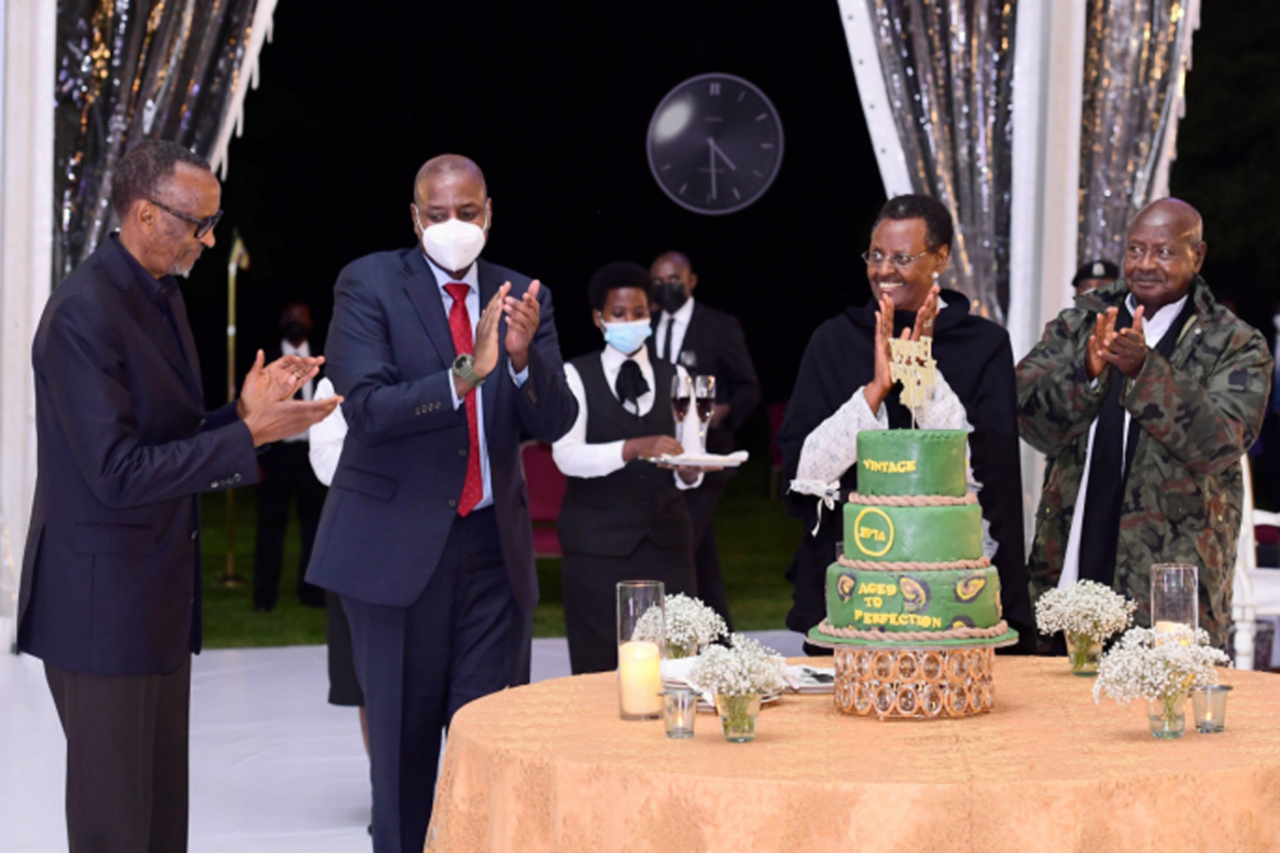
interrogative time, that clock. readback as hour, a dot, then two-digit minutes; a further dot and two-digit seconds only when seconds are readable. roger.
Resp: 4.29
